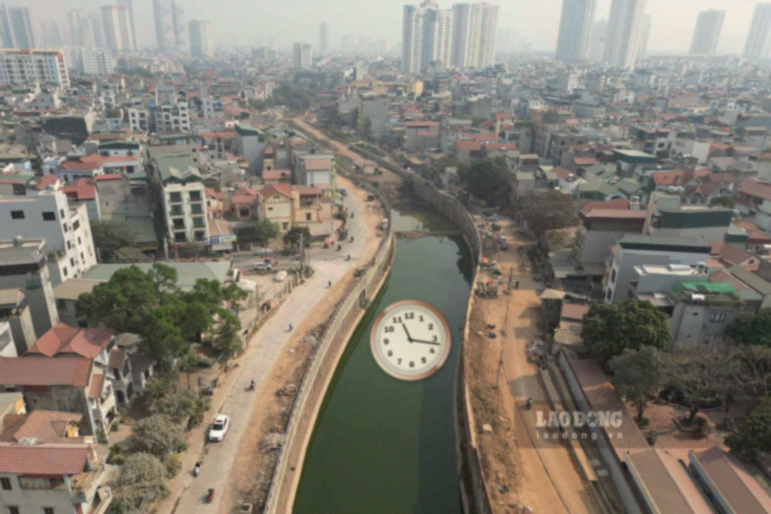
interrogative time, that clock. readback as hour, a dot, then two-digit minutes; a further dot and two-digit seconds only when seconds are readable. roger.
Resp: 11.17
